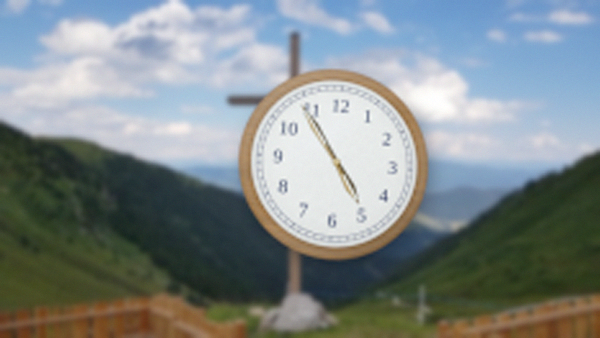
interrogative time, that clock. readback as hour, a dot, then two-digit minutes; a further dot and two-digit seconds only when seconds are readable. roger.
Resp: 4.54
